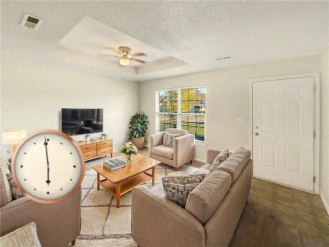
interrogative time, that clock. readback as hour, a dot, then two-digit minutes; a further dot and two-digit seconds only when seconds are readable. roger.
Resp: 5.59
